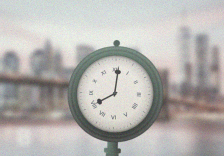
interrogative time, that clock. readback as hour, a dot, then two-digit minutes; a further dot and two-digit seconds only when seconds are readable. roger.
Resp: 8.01
